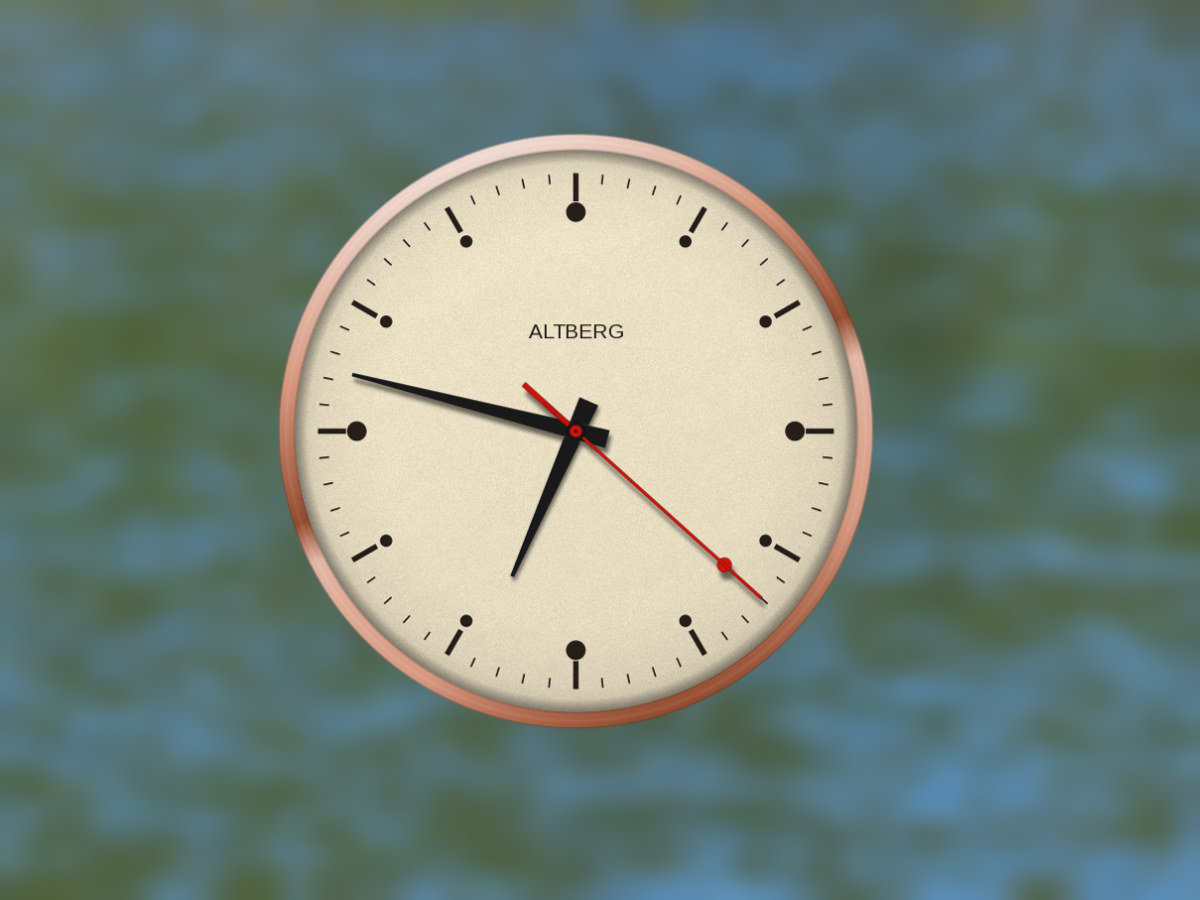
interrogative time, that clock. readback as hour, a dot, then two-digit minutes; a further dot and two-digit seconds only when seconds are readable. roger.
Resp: 6.47.22
